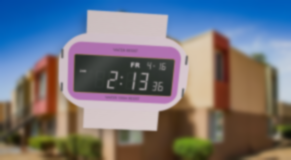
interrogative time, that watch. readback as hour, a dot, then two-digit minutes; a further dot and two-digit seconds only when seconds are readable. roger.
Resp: 2.13
